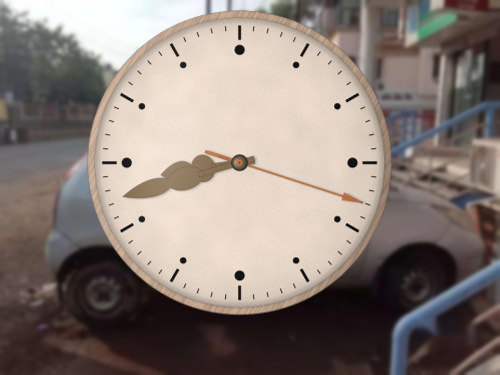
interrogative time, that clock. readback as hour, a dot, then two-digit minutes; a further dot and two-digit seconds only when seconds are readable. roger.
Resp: 8.42.18
